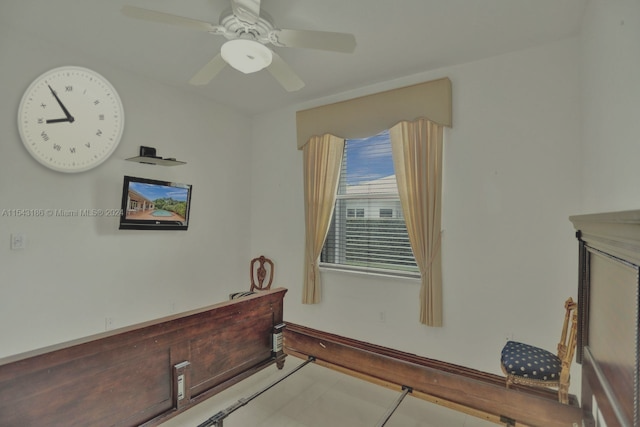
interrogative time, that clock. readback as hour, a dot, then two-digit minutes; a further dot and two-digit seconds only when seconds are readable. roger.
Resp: 8.55
